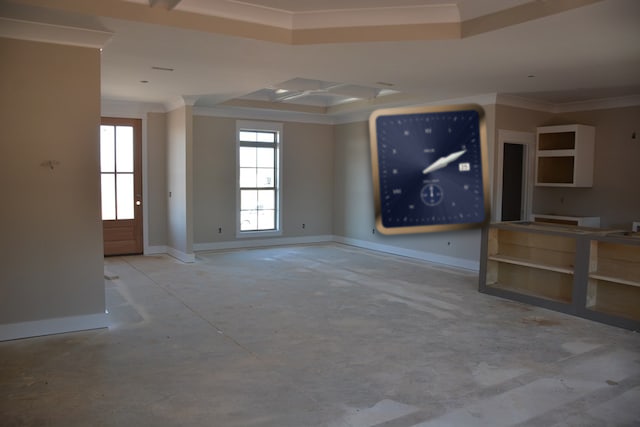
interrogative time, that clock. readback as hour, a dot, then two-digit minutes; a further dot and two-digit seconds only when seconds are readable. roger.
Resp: 2.11
